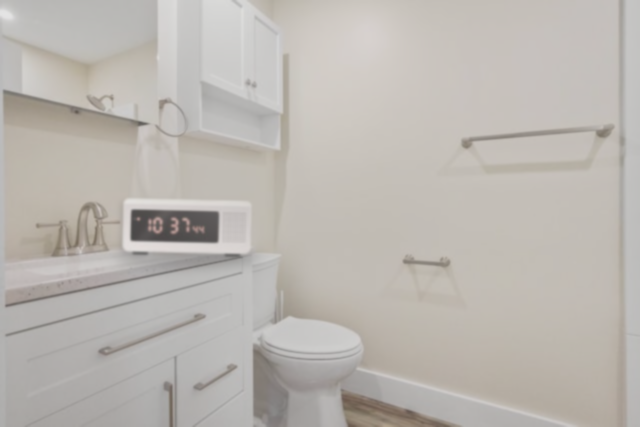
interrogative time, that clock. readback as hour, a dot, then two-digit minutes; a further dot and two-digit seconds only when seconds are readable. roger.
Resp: 10.37
